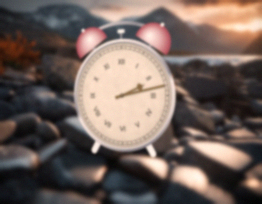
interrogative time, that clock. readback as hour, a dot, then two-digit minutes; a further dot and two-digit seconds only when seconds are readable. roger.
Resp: 2.13
